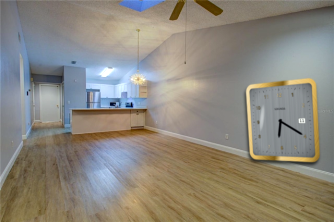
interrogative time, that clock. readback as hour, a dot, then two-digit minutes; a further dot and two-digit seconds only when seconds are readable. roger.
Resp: 6.20
